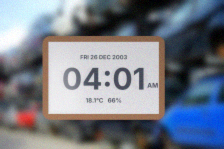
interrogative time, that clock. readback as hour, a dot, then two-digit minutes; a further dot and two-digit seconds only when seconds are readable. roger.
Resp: 4.01
